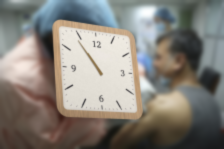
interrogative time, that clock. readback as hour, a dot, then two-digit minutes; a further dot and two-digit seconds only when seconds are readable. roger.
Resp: 10.54
